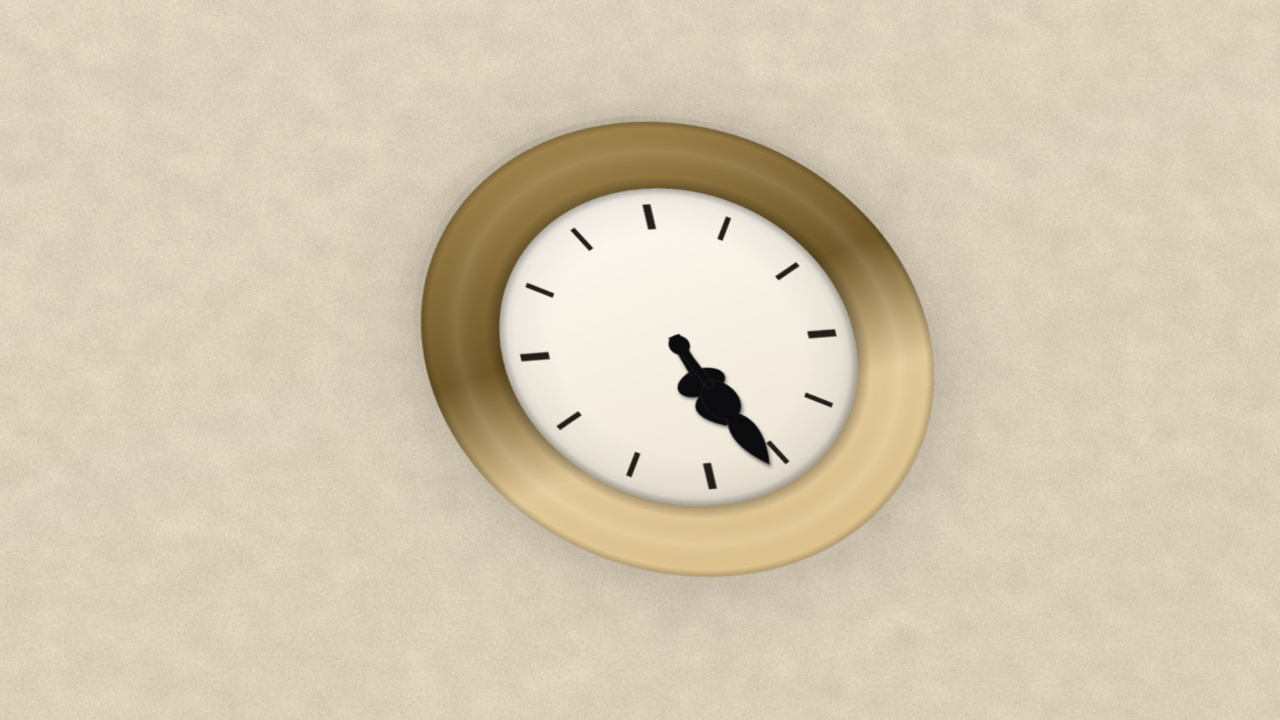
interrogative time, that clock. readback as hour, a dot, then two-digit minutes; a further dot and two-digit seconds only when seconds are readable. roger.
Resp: 5.26
